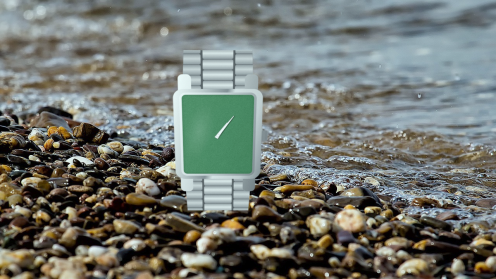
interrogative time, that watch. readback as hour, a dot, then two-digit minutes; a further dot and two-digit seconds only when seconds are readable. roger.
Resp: 1.06
